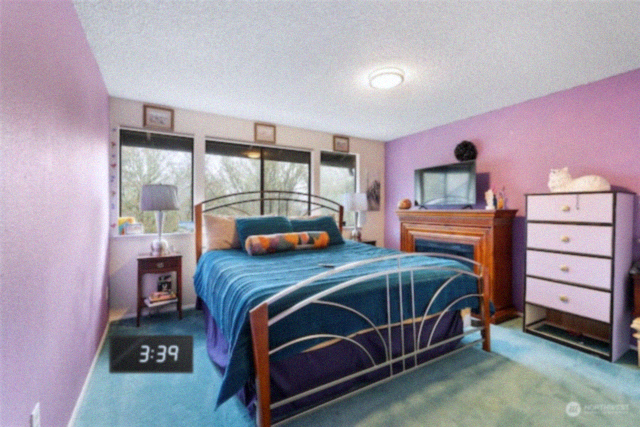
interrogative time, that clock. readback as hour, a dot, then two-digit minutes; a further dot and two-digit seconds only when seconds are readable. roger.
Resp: 3.39
